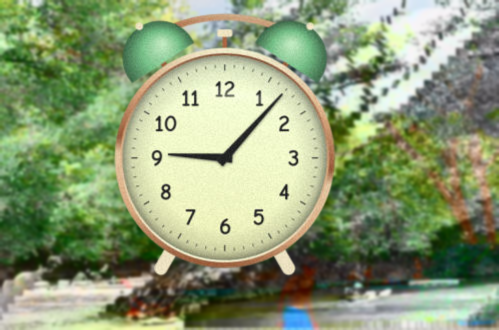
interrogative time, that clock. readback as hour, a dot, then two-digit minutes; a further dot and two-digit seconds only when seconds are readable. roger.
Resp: 9.07
